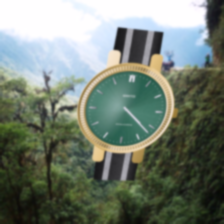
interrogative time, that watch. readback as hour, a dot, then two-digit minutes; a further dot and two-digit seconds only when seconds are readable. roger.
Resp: 4.22
